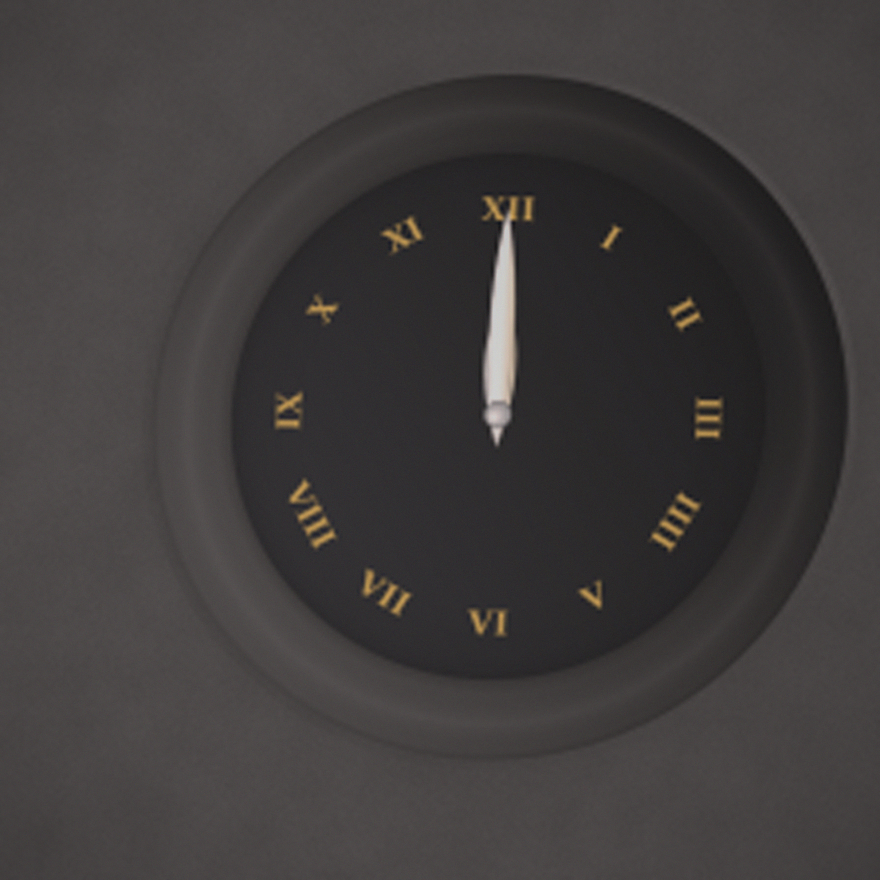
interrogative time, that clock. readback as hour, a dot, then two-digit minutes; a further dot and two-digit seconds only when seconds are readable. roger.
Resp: 12.00
